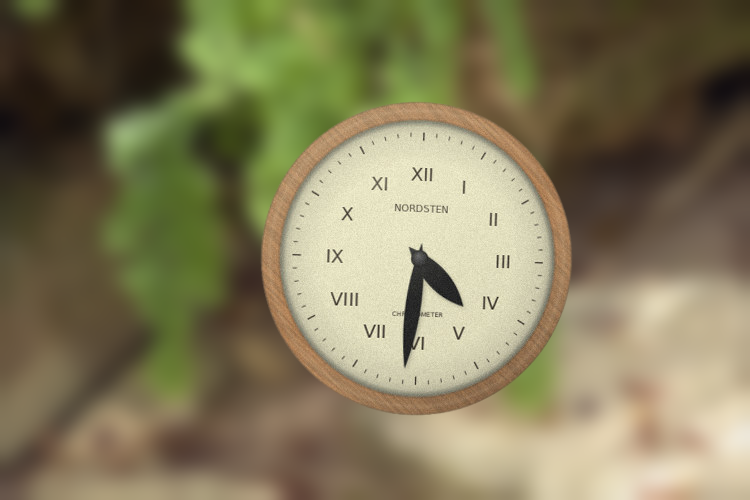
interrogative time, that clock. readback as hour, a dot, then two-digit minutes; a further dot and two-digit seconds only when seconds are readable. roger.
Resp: 4.31
